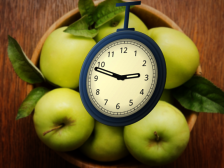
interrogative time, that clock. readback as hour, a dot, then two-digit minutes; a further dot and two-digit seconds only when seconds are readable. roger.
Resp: 2.48
